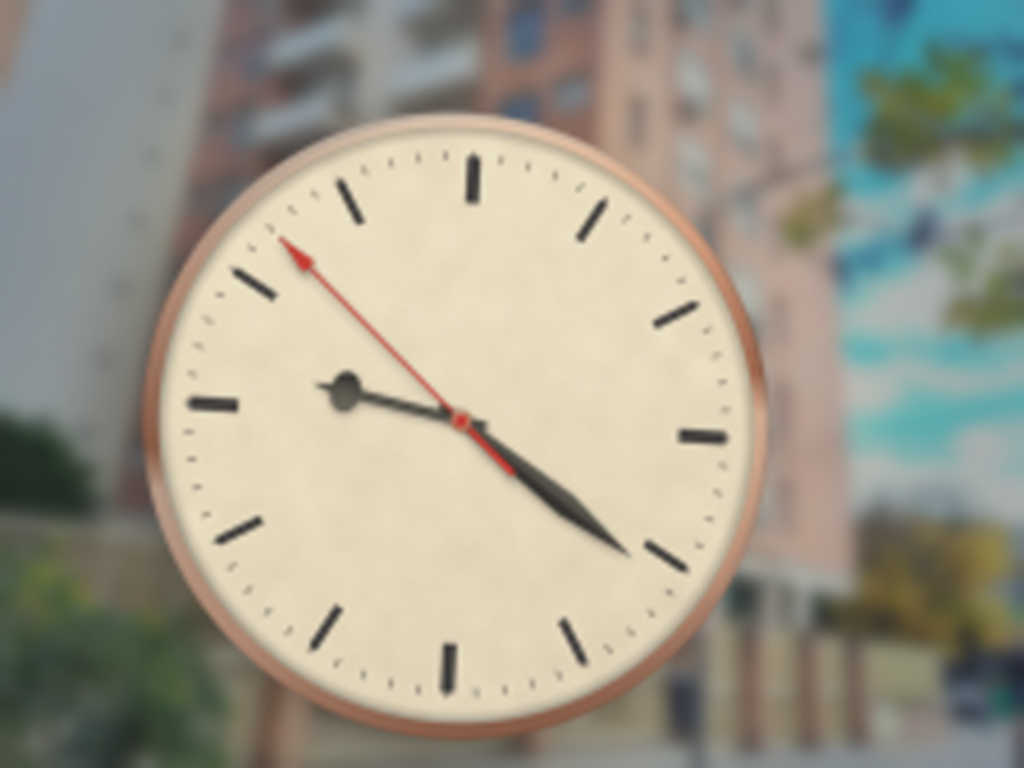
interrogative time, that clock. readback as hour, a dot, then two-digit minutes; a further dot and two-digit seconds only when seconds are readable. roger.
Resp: 9.20.52
